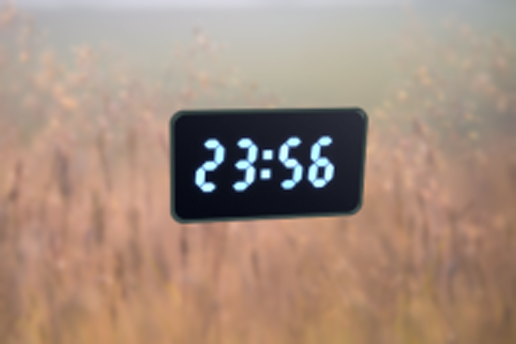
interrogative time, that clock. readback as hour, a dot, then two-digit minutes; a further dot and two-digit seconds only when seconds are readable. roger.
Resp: 23.56
